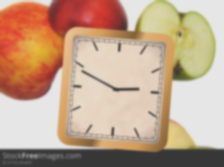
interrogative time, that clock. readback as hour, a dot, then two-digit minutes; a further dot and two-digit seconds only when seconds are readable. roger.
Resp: 2.49
